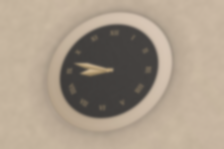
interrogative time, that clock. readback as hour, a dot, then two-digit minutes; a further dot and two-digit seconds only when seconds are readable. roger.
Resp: 8.47
